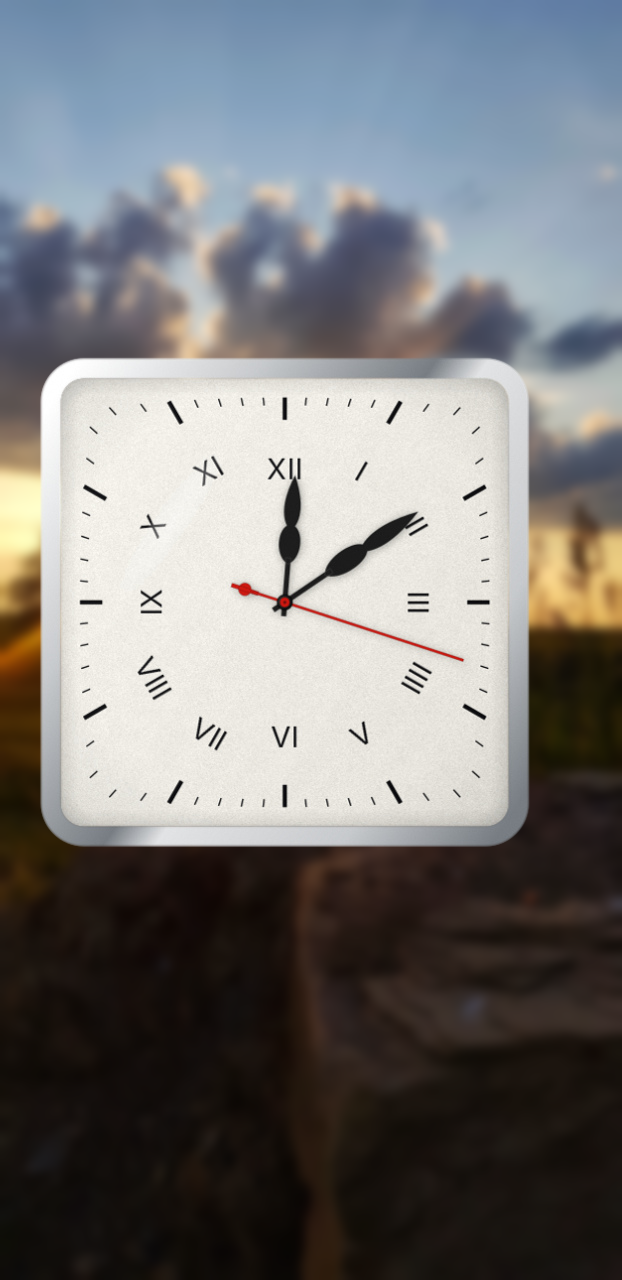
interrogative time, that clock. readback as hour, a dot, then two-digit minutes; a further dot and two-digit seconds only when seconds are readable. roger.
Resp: 12.09.18
